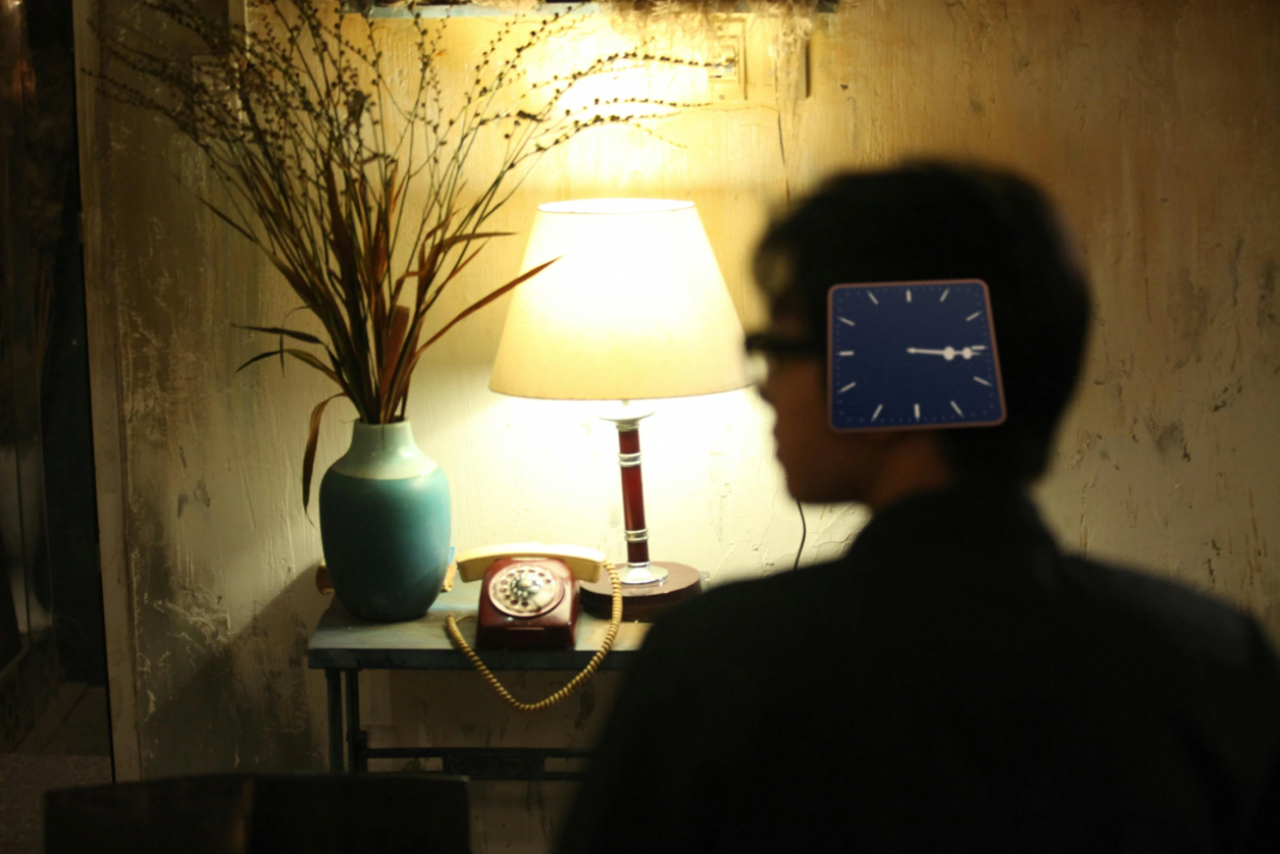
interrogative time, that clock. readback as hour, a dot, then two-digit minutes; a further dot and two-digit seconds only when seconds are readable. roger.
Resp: 3.16
